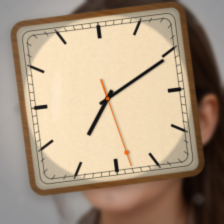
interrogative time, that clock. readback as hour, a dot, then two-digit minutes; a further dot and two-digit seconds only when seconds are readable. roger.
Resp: 7.10.28
